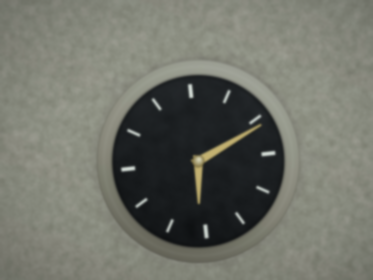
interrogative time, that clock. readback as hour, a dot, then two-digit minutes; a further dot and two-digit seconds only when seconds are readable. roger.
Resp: 6.11
